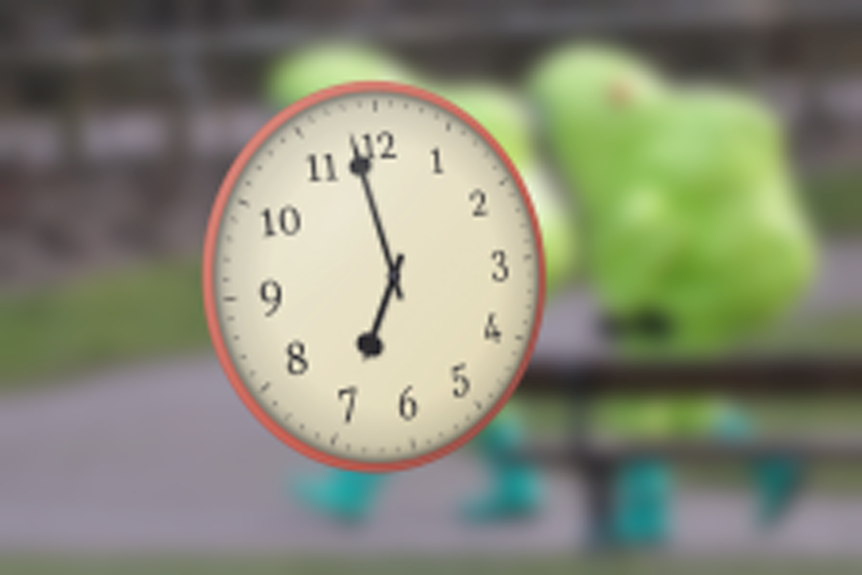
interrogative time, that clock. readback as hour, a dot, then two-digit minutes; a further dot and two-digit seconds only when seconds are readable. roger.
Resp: 6.58
